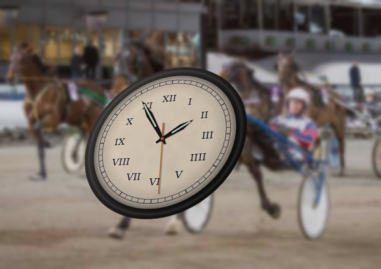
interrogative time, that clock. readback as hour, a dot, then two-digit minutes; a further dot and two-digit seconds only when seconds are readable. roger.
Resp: 1.54.29
